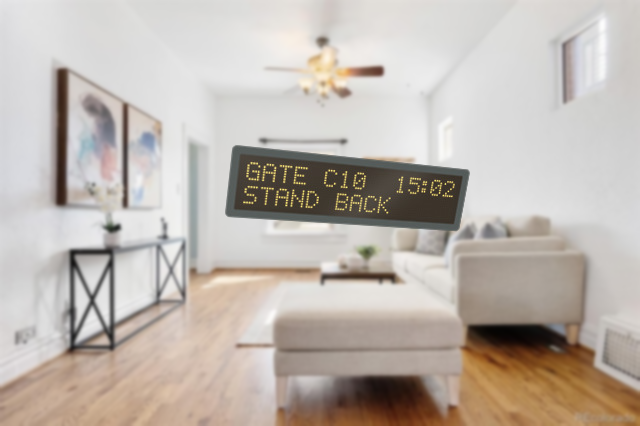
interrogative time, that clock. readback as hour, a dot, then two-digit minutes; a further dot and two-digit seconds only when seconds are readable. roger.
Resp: 15.02
